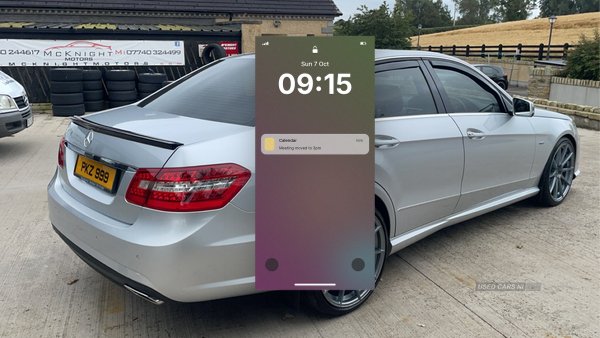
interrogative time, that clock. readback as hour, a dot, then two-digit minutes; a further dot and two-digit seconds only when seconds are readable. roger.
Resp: 9.15
